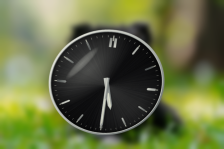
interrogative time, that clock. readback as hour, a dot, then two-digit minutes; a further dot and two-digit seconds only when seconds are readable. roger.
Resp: 5.30
